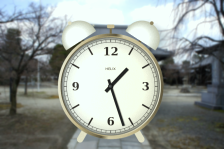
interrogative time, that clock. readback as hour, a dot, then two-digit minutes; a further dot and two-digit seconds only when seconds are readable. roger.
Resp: 1.27
